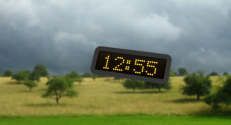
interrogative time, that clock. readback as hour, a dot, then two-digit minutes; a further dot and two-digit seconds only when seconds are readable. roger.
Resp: 12.55
